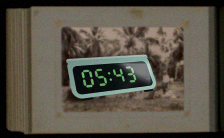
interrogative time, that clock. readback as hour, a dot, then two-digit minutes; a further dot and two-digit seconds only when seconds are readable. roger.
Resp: 5.43
